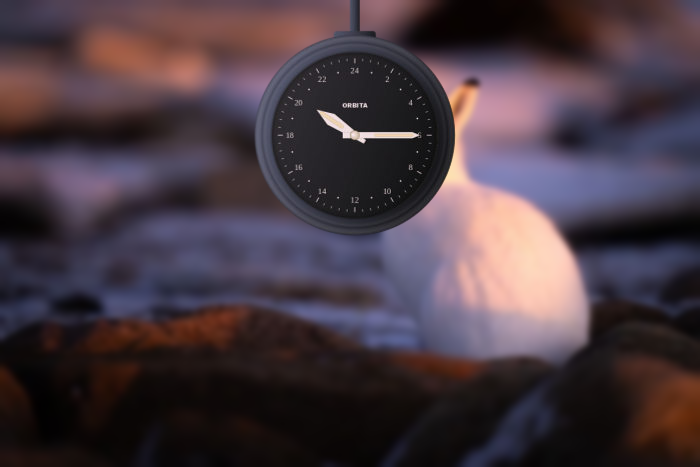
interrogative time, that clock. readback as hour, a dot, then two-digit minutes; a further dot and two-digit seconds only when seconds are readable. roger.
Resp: 20.15
